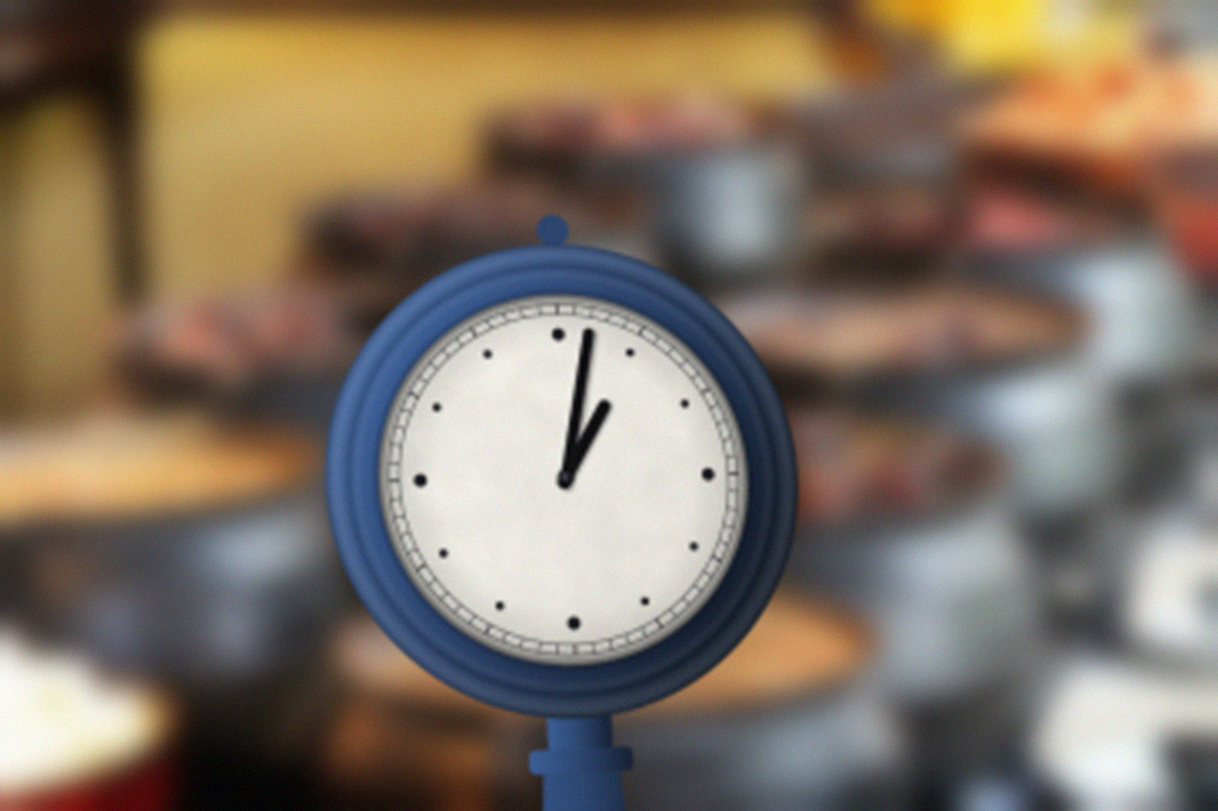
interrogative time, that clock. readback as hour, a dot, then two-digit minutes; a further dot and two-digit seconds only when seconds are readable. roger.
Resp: 1.02
